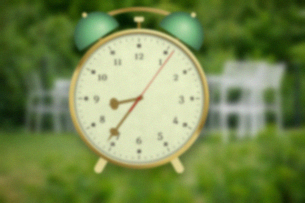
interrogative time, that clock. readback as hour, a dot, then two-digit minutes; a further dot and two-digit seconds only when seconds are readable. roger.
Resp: 8.36.06
